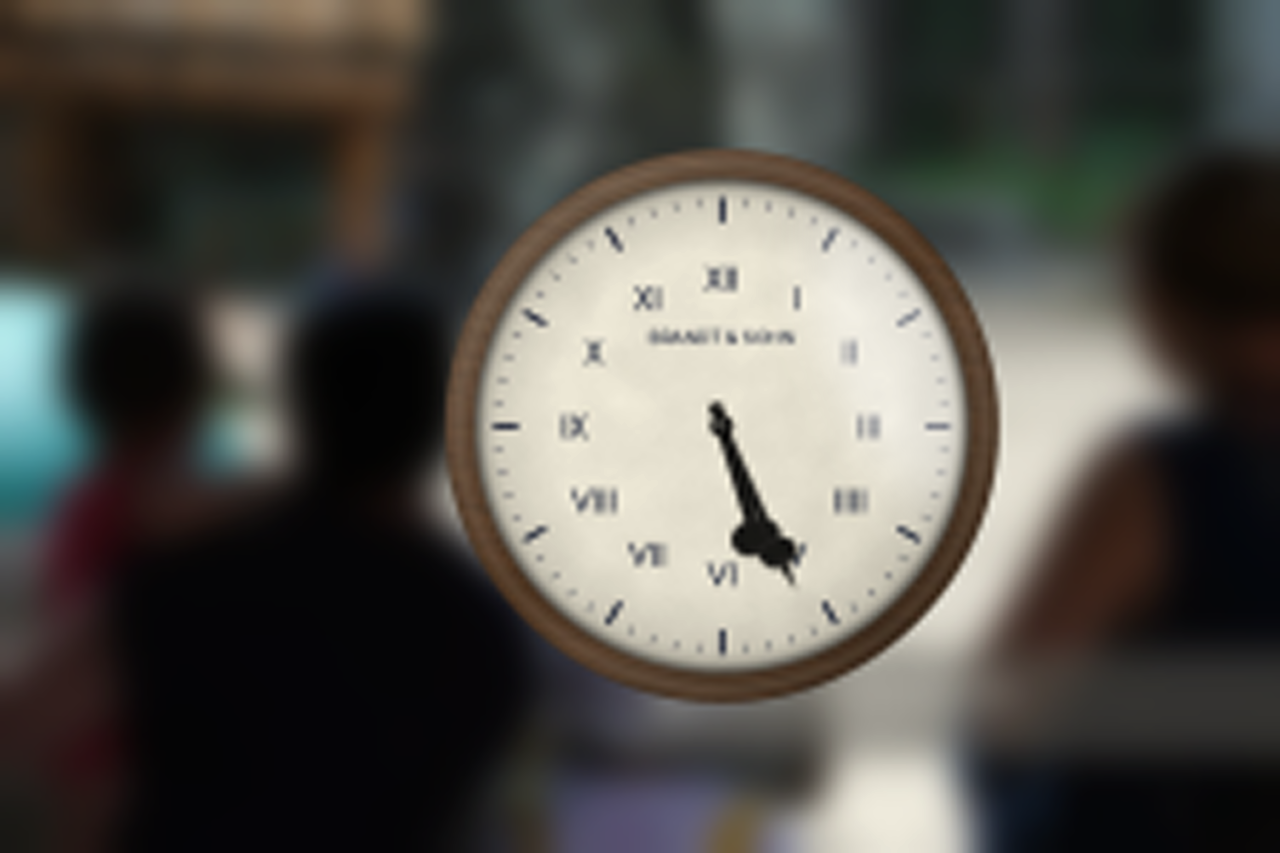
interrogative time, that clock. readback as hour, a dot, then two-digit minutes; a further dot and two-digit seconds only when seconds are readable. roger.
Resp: 5.26
